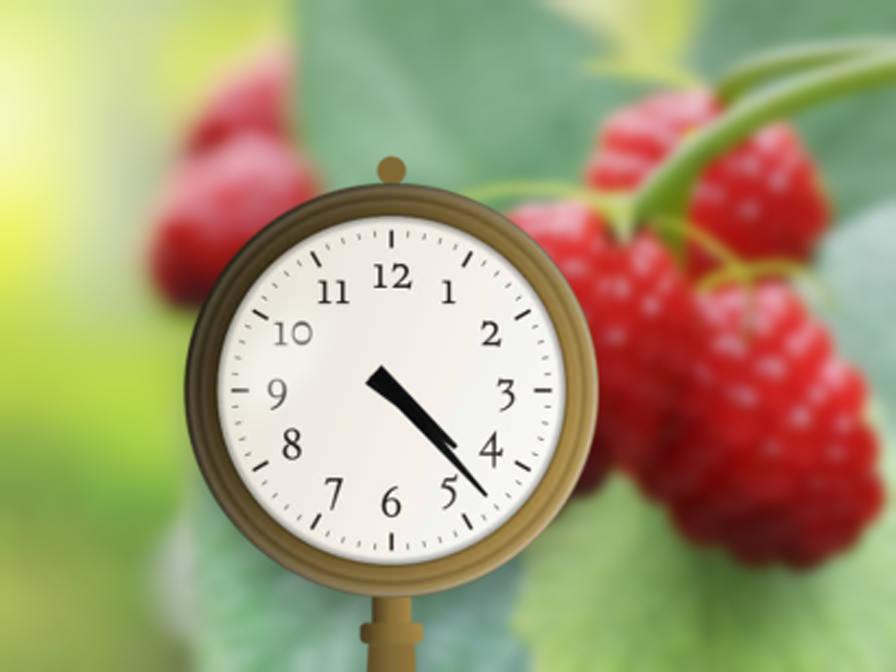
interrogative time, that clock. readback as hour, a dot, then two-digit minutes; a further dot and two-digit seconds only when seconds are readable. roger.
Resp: 4.23
